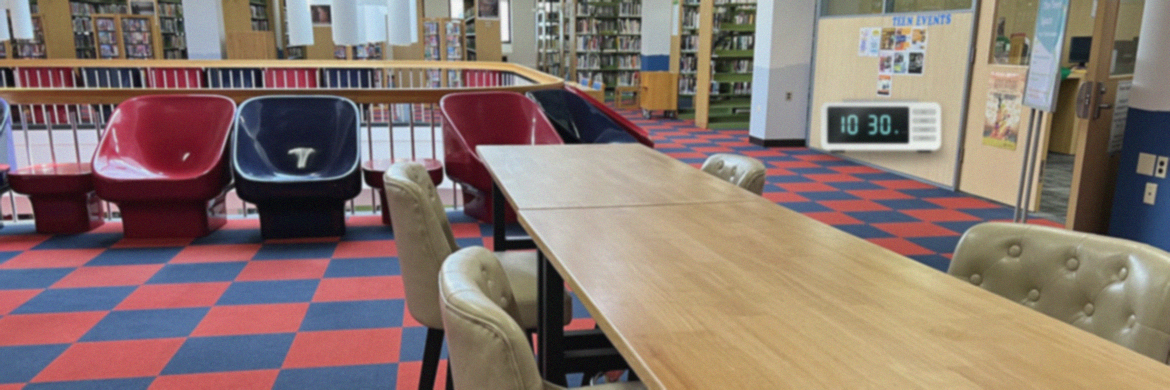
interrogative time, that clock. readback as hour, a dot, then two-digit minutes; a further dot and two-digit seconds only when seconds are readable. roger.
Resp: 10.30
